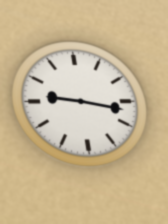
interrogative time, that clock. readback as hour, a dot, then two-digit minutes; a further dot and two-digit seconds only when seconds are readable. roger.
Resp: 9.17
